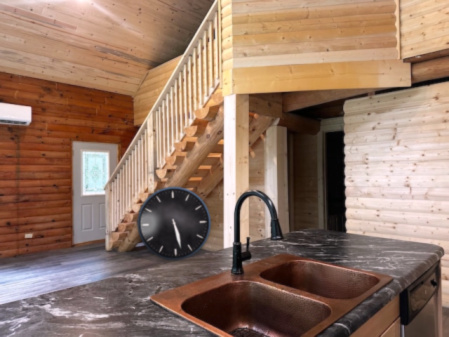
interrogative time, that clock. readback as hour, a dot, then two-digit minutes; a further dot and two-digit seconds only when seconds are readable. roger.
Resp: 5.28
